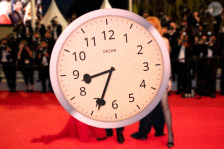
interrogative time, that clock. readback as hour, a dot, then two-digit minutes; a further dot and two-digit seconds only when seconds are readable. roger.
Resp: 8.34
